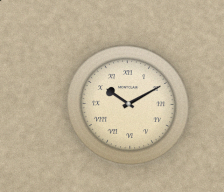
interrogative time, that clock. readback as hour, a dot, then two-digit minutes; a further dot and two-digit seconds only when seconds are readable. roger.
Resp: 10.10
